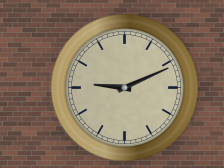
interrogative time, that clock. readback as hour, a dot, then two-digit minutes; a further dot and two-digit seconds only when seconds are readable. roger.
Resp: 9.11
